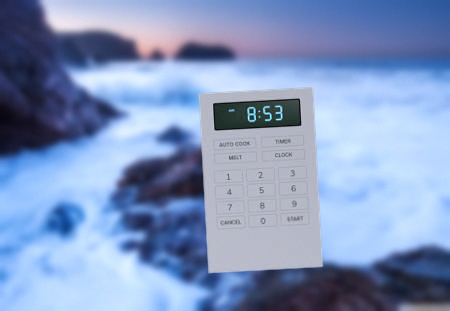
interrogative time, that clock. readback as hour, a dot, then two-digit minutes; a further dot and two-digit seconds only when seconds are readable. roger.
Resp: 8.53
